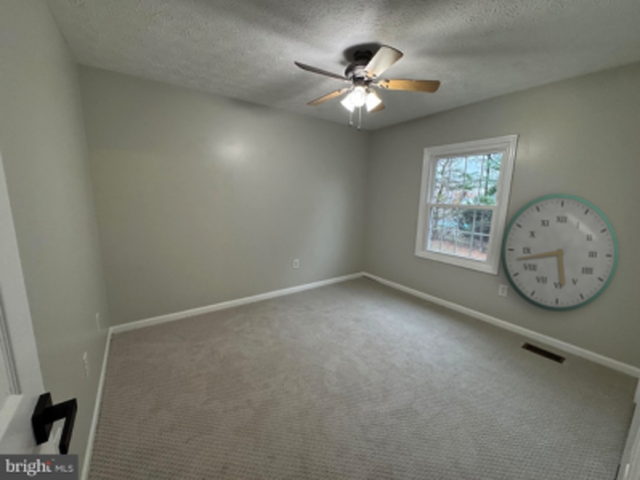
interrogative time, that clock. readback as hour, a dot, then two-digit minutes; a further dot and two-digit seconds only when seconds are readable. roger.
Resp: 5.43
